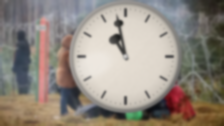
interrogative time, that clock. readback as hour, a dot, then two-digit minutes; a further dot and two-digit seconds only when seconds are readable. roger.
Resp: 10.58
